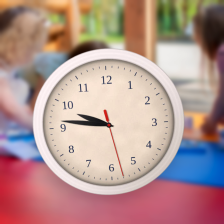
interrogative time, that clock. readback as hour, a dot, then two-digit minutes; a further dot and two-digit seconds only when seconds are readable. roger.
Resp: 9.46.28
